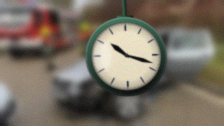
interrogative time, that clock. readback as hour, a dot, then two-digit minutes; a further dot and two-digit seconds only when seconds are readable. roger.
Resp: 10.18
